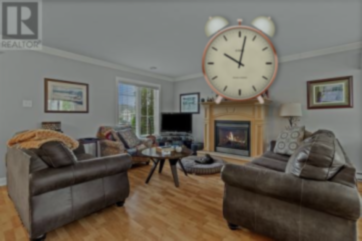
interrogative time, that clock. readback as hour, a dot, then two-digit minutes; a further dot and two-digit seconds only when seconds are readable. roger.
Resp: 10.02
